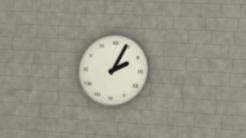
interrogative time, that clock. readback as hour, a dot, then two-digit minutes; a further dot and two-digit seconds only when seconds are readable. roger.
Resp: 2.04
